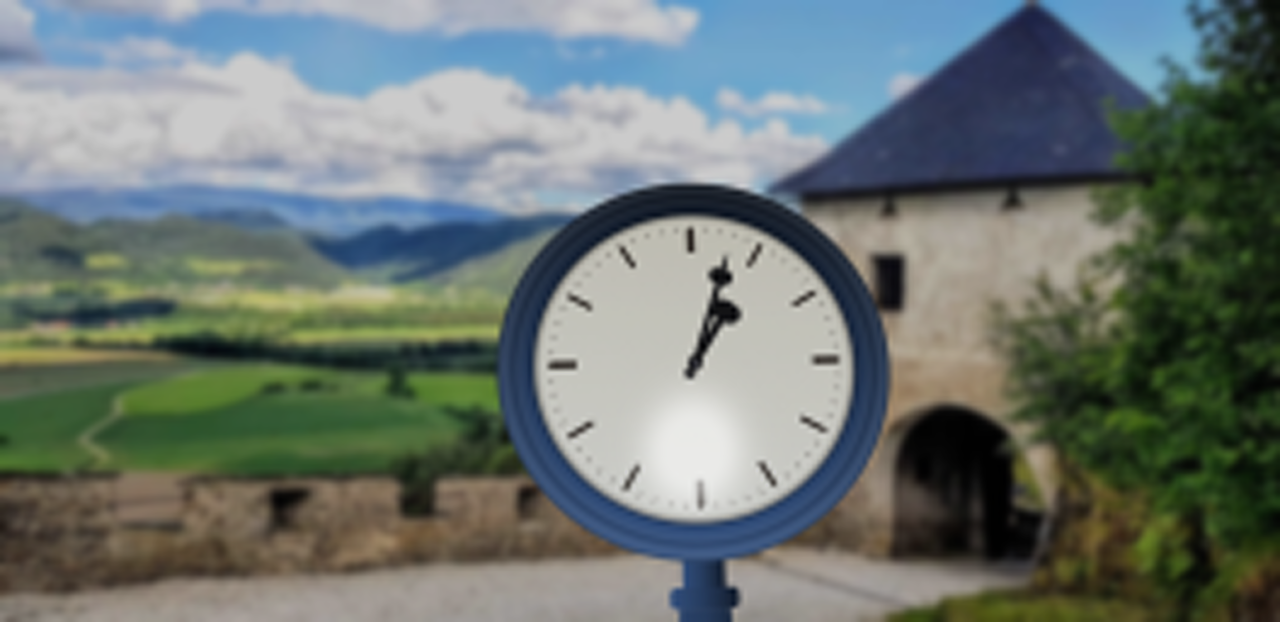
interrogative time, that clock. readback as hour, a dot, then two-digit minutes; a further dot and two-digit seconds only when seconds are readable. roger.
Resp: 1.03
